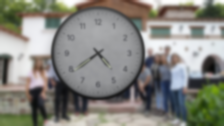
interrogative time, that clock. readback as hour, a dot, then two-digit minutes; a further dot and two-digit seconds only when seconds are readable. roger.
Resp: 4.39
